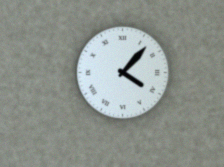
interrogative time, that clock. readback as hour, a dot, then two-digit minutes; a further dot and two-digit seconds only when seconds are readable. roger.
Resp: 4.07
